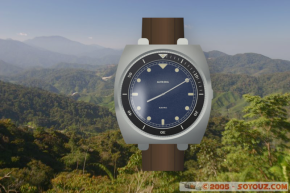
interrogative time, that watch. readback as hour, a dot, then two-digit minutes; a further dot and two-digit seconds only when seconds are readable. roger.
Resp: 8.10
